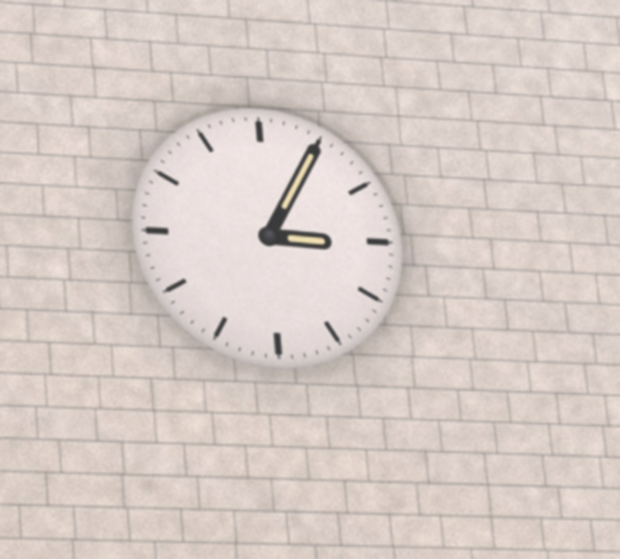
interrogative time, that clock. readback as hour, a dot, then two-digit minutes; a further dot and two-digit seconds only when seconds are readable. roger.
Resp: 3.05
